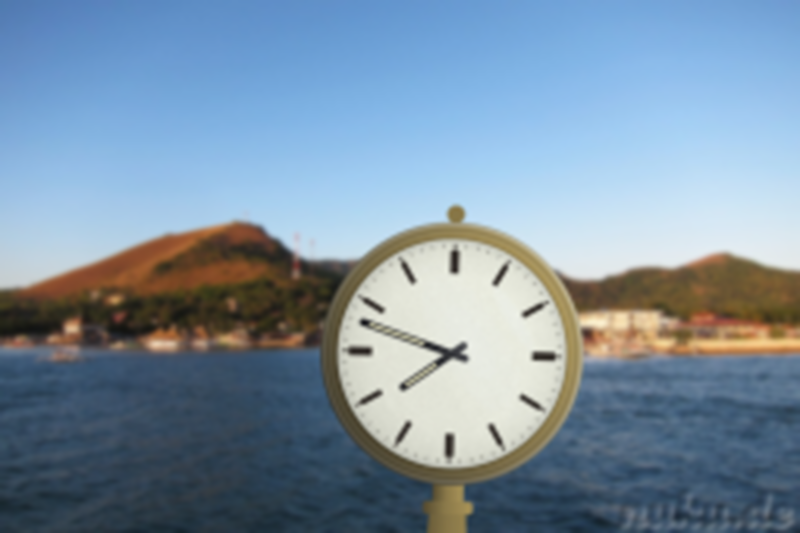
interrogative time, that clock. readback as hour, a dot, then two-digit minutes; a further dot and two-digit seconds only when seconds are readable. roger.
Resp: 7.48
